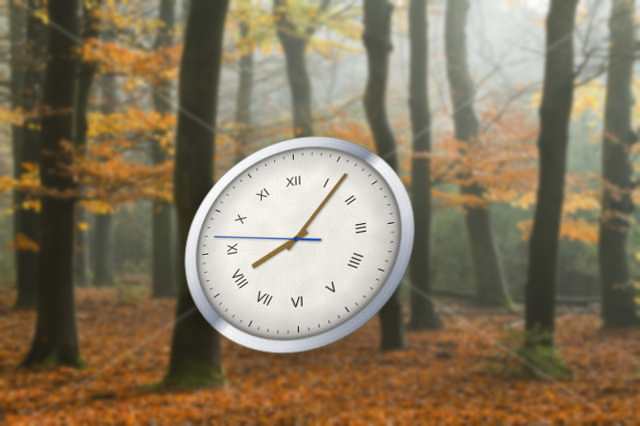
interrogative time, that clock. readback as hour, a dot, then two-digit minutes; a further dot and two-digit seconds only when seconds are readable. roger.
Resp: 8.06.47
